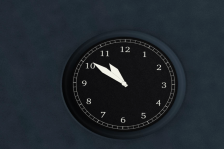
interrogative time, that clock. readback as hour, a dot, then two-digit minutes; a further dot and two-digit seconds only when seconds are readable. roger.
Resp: 10.51
